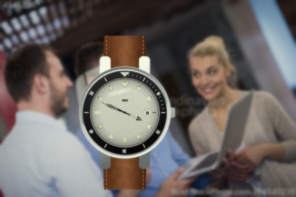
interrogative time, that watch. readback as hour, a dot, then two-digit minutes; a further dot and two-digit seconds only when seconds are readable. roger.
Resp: 3.49
